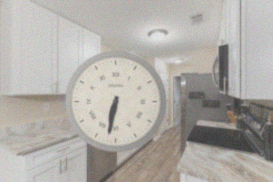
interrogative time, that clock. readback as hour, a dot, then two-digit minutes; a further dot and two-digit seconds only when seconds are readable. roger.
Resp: 6.32
